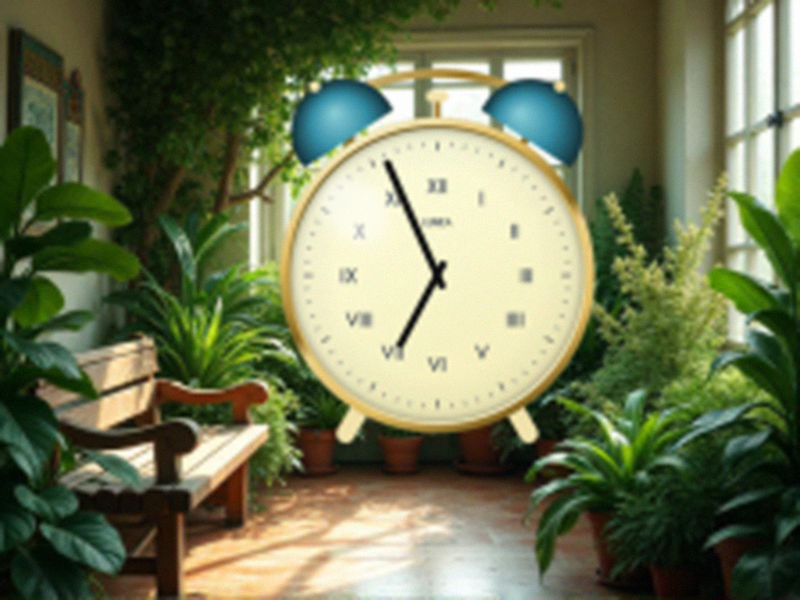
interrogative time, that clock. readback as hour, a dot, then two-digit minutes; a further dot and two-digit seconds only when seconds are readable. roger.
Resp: 6.56
